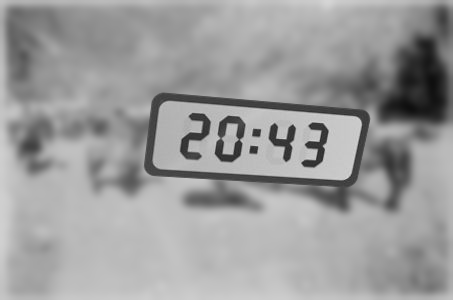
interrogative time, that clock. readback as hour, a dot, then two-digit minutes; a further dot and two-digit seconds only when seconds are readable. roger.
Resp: 20.43
